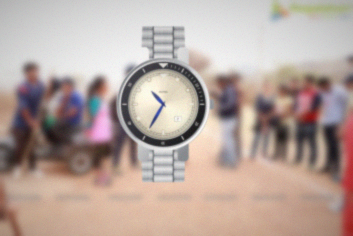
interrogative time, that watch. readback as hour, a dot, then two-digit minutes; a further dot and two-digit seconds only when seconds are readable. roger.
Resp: 10.35
